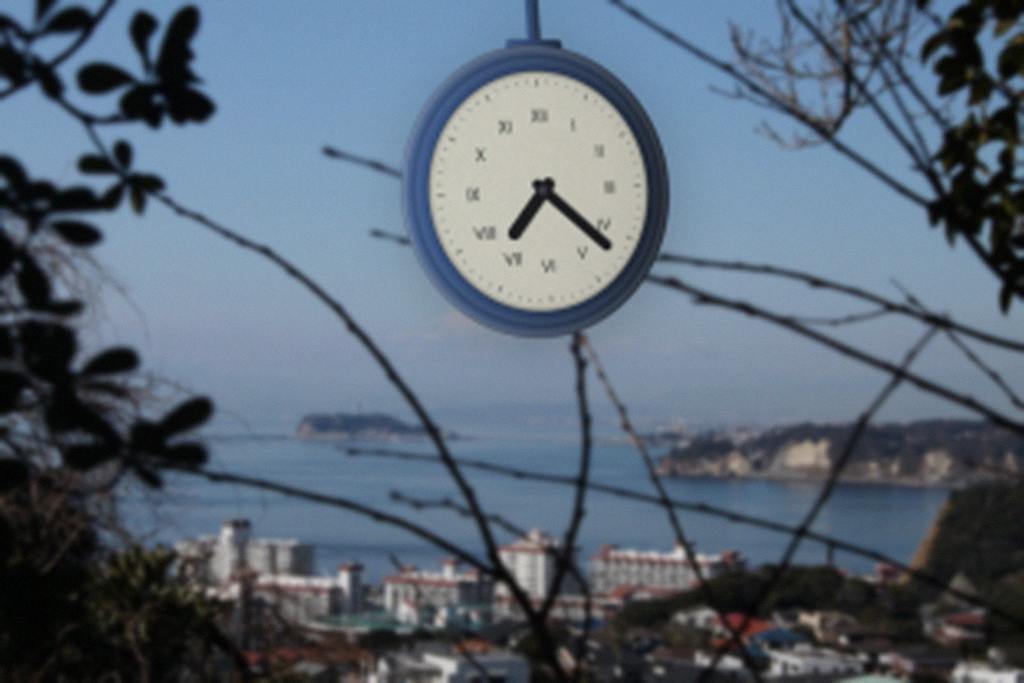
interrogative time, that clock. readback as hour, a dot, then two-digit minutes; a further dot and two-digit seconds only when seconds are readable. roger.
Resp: 7.22
